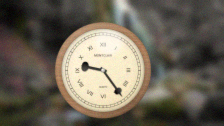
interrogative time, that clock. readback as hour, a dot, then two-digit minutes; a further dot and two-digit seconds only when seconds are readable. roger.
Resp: 9.24
